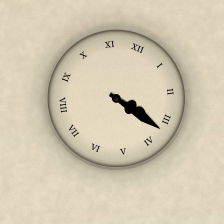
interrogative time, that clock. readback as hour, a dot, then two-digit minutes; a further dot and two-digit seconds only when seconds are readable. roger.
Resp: 3.17
